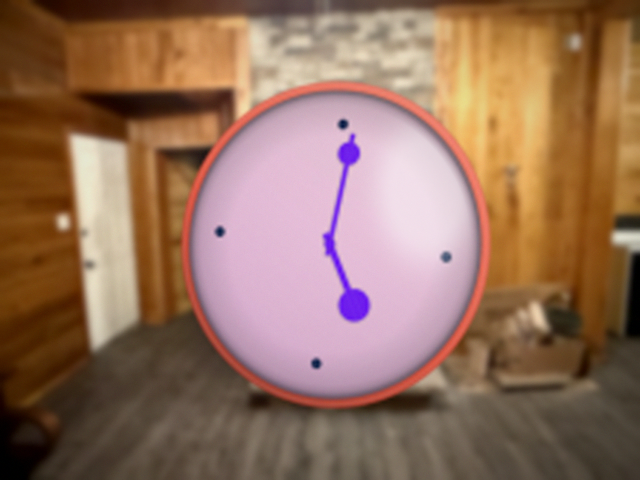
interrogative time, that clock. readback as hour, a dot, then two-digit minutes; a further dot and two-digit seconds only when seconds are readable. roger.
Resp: 5.01
